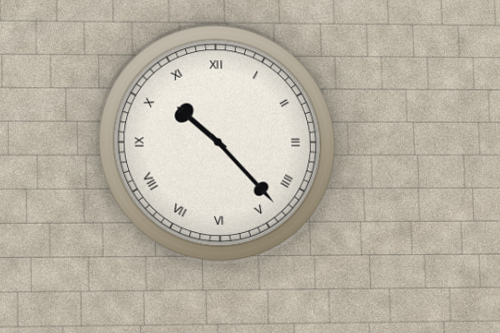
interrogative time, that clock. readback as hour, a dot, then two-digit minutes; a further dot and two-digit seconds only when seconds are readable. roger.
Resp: 10.23
